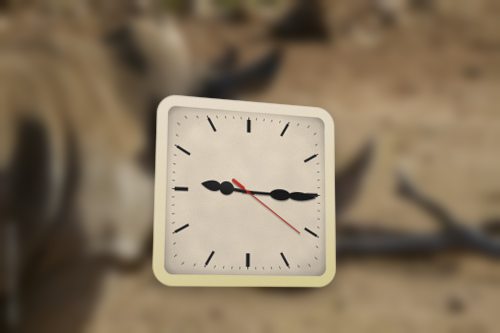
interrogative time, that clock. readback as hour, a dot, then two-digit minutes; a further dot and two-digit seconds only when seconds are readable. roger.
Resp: 9.15.21
